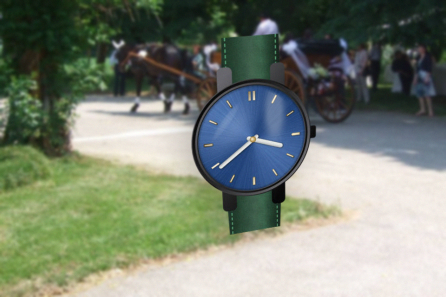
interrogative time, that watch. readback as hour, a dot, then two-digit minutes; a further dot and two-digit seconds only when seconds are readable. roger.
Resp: 3.39
